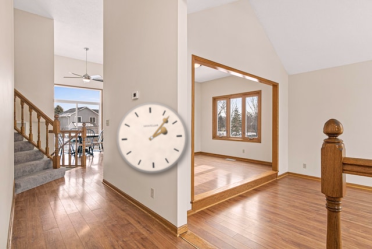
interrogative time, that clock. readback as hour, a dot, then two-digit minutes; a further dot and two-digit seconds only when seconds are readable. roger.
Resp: 2.07
